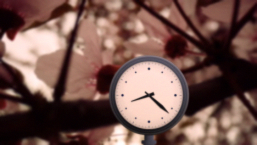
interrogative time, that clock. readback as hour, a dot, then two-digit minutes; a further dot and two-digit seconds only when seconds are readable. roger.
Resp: 8.22
